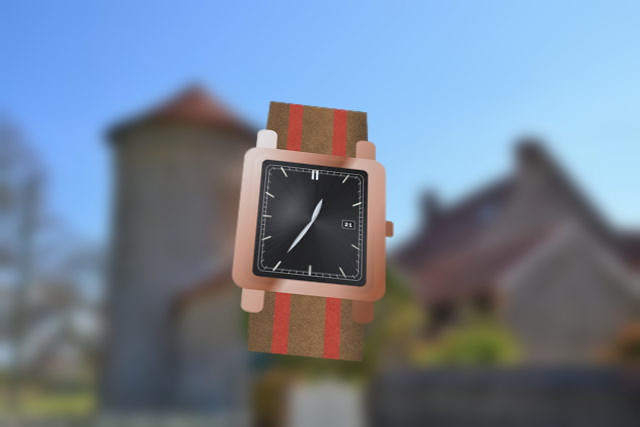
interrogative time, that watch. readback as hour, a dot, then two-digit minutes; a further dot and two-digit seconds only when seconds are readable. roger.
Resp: 12.35
